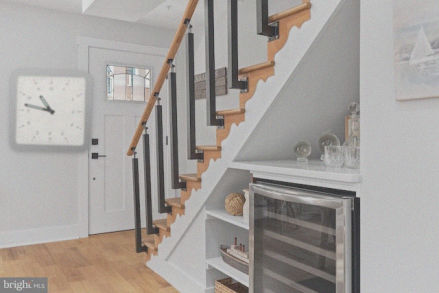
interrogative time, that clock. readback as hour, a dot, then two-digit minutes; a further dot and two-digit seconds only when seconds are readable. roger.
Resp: 10.47
